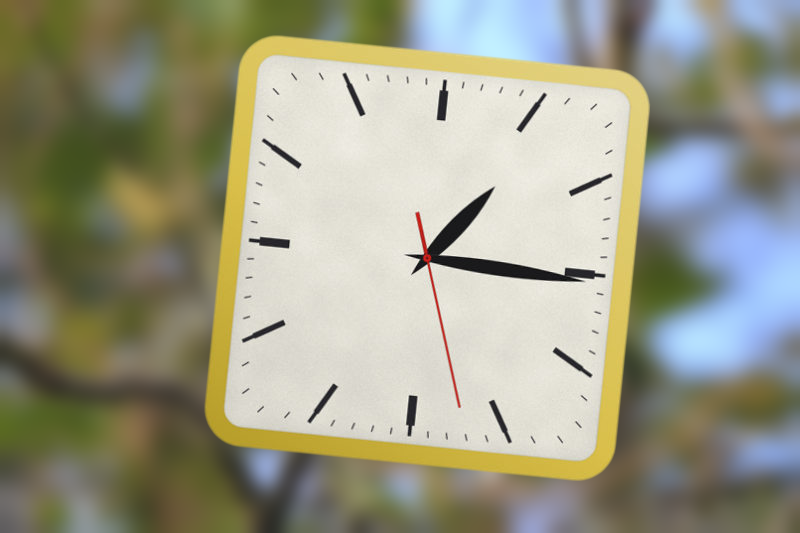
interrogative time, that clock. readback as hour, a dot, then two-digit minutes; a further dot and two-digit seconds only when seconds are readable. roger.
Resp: 1.15.27
